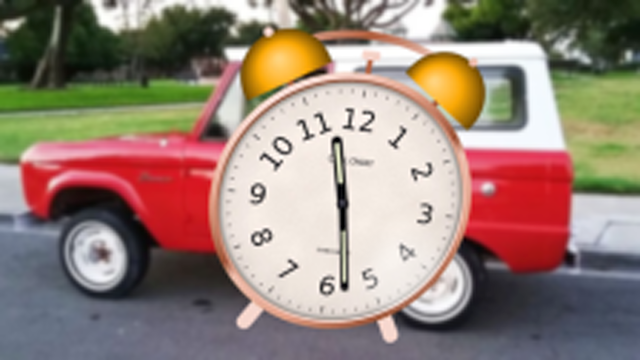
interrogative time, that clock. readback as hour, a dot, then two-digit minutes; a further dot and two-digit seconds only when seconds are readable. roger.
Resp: 11.28
